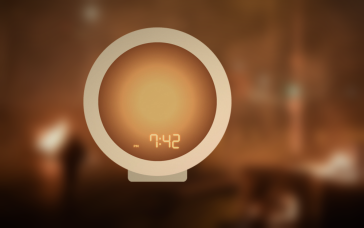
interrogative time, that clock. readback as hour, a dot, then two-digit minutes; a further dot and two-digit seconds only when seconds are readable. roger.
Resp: 7.42
